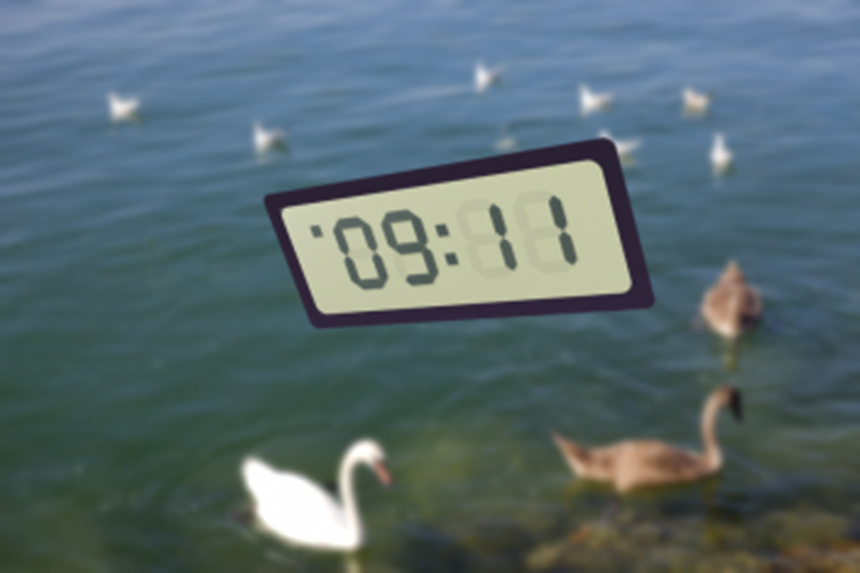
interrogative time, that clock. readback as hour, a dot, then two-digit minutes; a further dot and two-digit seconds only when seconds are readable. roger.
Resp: 9.11
